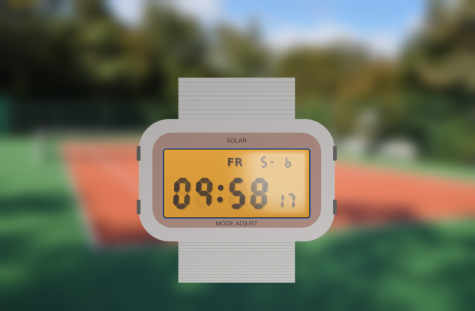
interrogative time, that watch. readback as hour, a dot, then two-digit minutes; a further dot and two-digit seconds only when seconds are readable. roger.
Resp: 9.58.17
